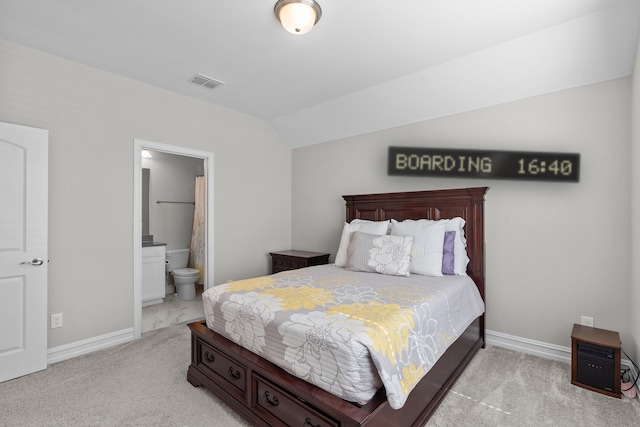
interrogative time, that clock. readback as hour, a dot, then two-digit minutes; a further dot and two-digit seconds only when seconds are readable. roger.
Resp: 16.40
